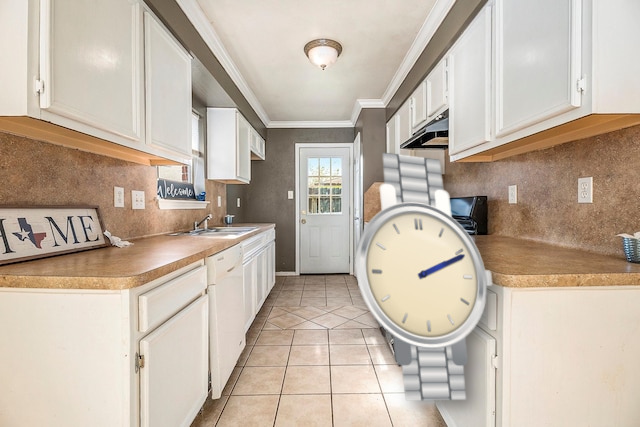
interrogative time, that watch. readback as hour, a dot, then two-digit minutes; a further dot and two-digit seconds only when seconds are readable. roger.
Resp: 2.11
